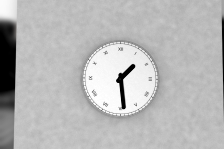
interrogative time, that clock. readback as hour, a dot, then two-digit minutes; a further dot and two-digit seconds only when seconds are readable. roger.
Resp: 1.29
